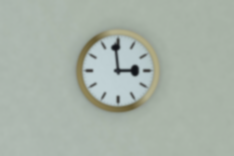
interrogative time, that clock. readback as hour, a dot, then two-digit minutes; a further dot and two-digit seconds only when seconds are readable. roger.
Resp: 2.59
